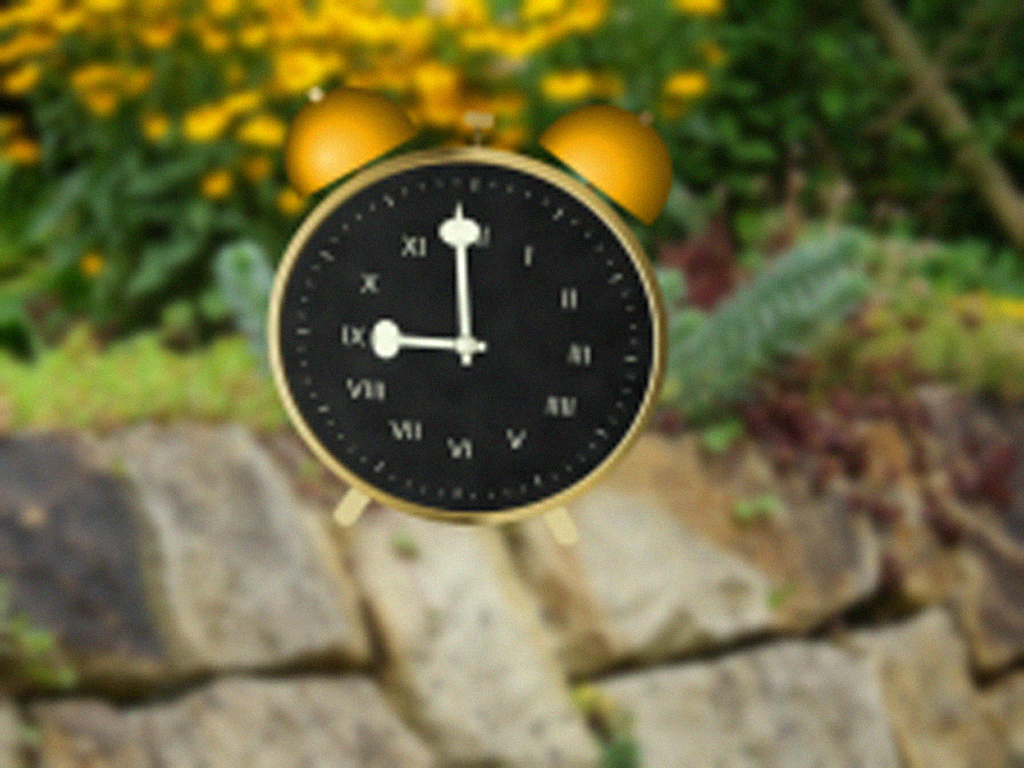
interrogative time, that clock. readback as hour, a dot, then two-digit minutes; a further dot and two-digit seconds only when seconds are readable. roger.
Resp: 8.59
